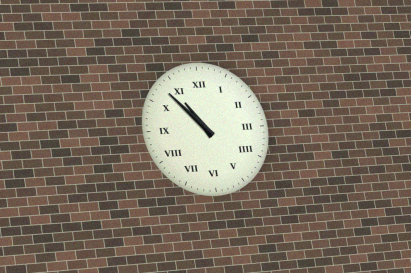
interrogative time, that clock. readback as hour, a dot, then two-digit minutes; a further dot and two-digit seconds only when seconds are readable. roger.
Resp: 10.53
